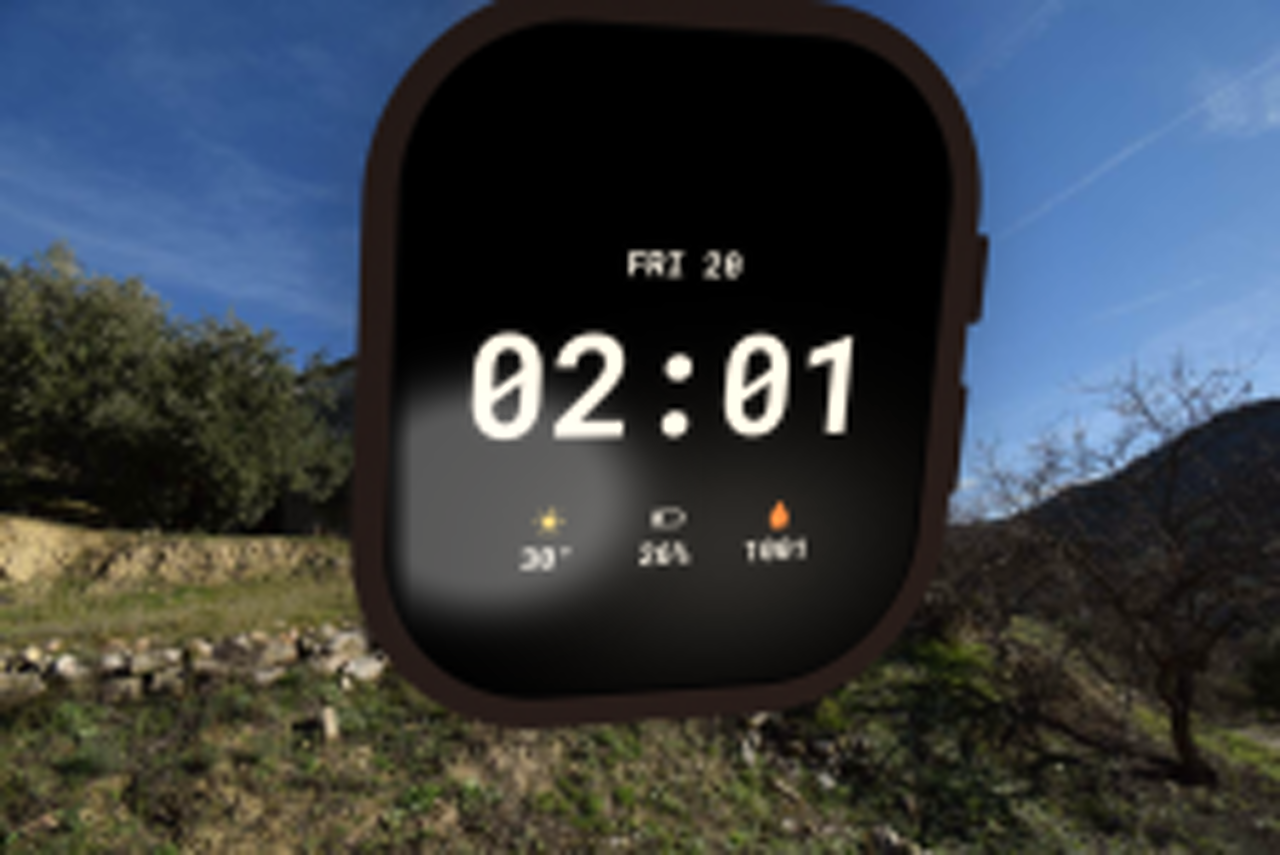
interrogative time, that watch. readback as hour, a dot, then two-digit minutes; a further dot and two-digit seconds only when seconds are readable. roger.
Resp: 2.01
